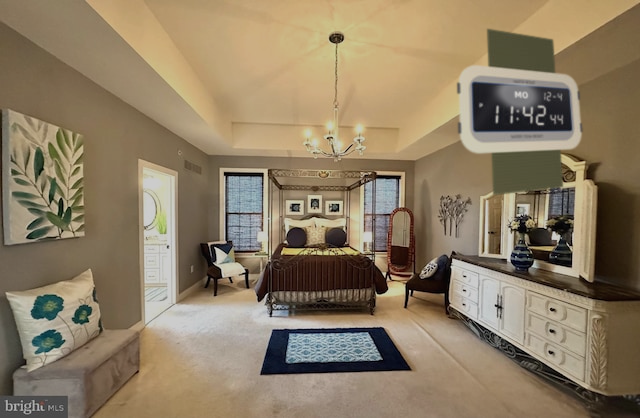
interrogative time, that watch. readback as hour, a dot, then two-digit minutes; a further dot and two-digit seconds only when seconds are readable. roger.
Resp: 11.42.44
